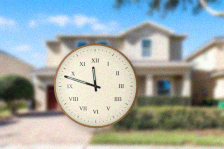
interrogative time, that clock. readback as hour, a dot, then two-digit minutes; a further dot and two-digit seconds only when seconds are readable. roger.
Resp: 11.48
